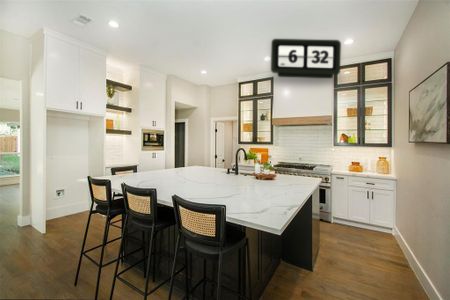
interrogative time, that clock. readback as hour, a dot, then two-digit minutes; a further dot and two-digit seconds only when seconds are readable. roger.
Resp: 6.32
